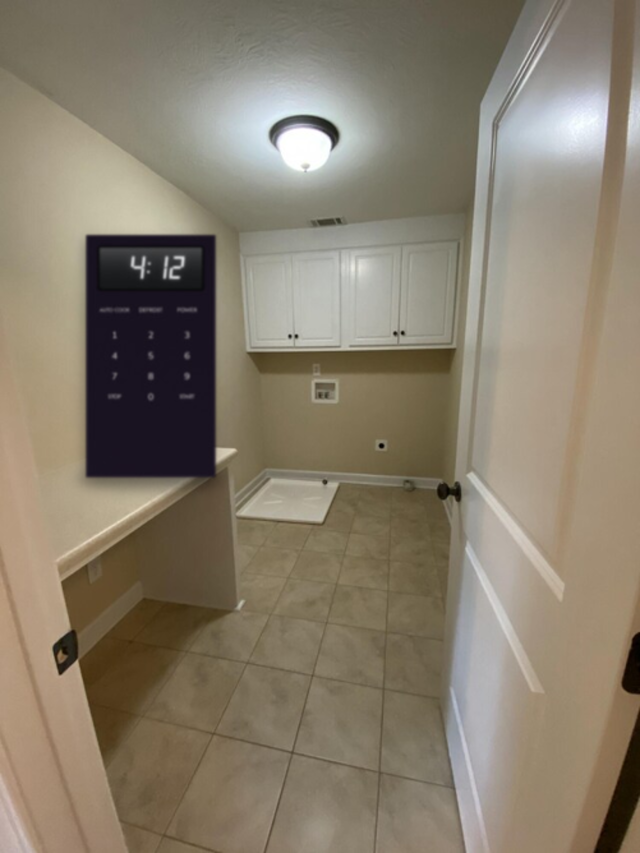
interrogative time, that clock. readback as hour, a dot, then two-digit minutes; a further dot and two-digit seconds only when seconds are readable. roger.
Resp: 4.12
